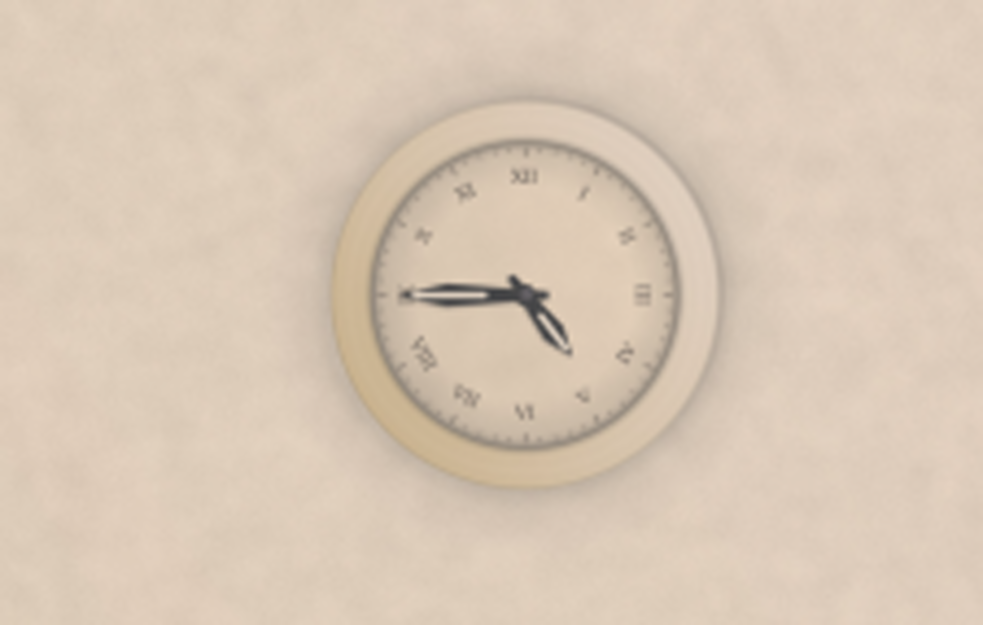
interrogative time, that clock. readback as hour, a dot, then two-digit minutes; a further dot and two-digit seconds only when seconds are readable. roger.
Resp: 4.45
